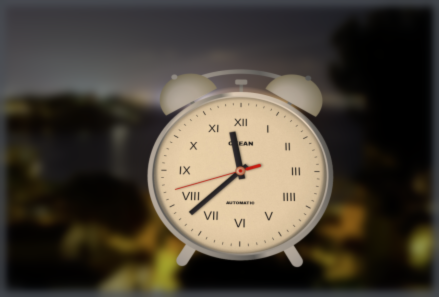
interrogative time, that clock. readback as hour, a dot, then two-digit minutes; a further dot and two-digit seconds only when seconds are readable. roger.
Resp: 11.37.42
